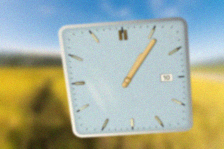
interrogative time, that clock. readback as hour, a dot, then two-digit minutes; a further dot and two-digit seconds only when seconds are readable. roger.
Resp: 1.06
